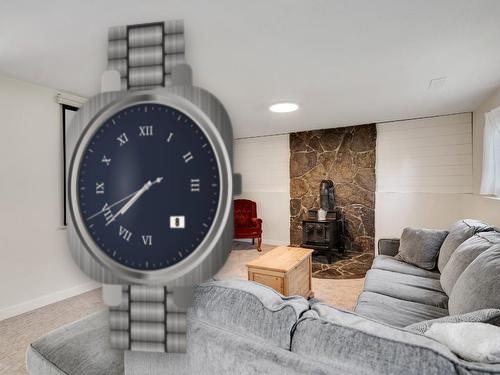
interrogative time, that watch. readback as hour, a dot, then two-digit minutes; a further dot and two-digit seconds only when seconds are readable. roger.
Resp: 7.38.41
